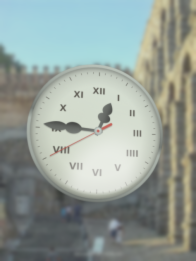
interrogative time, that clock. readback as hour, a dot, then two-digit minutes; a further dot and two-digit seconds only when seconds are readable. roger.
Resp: 12.45.40
